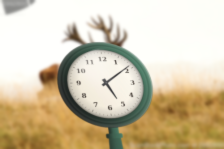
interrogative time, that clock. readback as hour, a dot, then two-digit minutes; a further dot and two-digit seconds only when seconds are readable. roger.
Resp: 5.09
